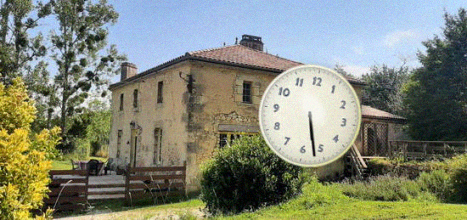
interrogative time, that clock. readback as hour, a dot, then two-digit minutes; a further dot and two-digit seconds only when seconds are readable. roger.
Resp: 5.27
